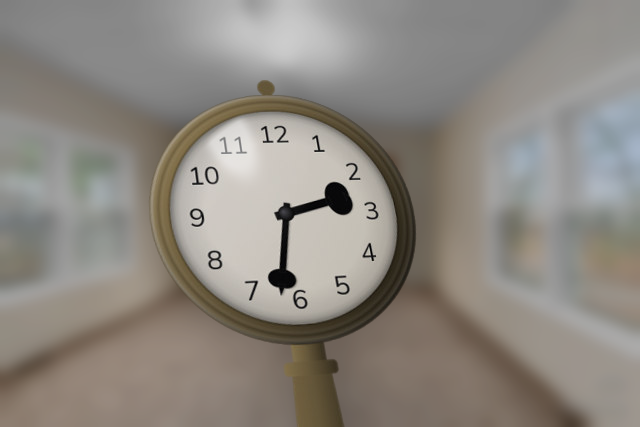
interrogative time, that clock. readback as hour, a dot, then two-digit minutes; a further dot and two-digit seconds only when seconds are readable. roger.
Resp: 2.32
